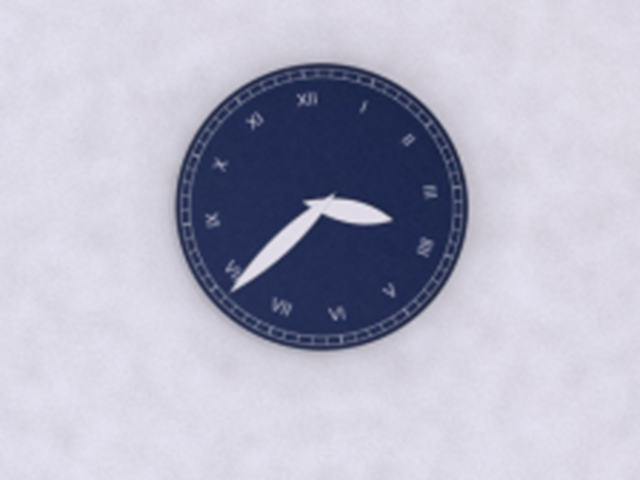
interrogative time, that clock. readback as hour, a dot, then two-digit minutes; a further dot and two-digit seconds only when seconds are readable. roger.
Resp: 3.39
